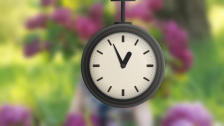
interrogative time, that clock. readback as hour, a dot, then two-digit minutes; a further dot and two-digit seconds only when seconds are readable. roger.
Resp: 12.56
